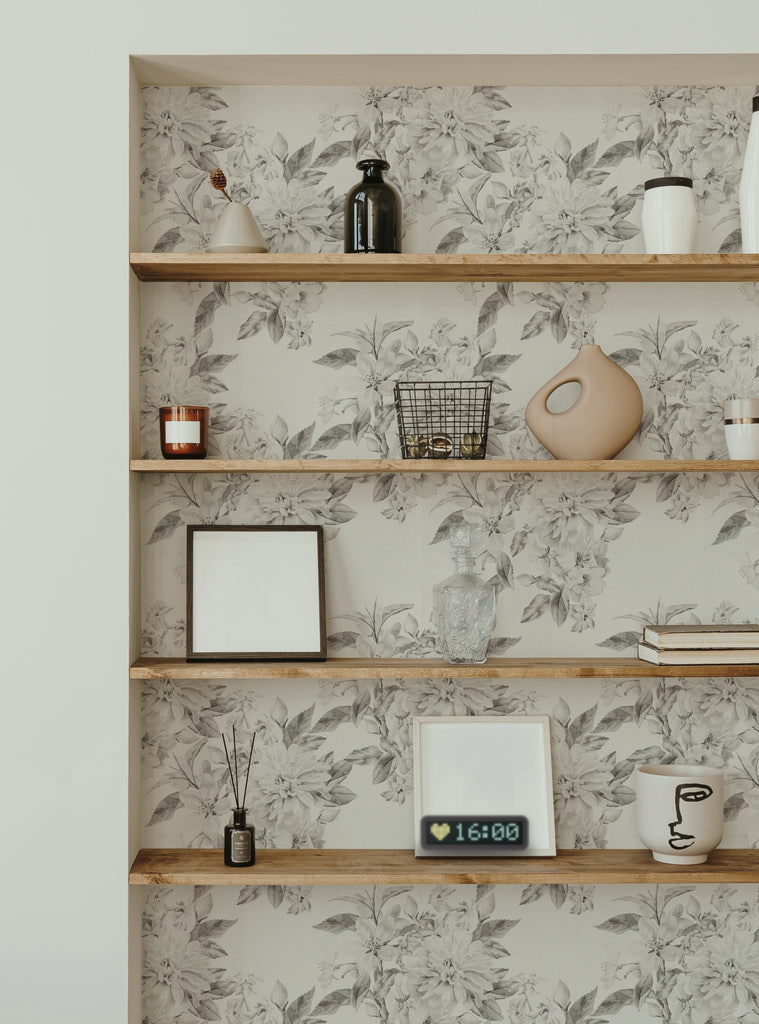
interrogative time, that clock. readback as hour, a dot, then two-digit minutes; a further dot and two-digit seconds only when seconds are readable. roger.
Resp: 16.00
